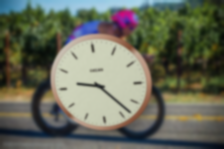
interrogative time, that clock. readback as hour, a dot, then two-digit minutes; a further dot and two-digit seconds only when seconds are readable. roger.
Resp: 9.23
